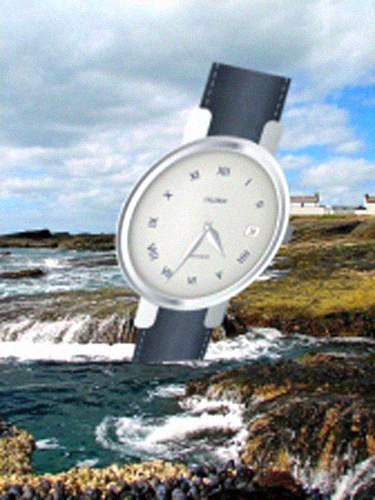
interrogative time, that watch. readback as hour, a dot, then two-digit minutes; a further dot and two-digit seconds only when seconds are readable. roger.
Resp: 4.34
